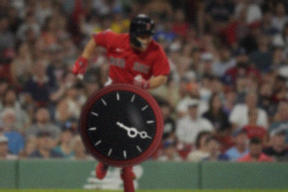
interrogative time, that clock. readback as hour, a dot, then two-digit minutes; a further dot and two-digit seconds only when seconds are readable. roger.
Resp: 4.20
